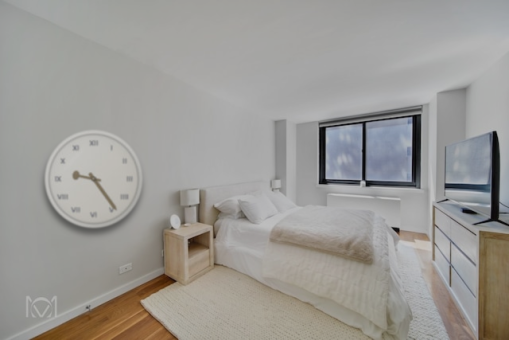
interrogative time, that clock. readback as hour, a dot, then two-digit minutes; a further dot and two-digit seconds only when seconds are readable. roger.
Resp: 9.24
